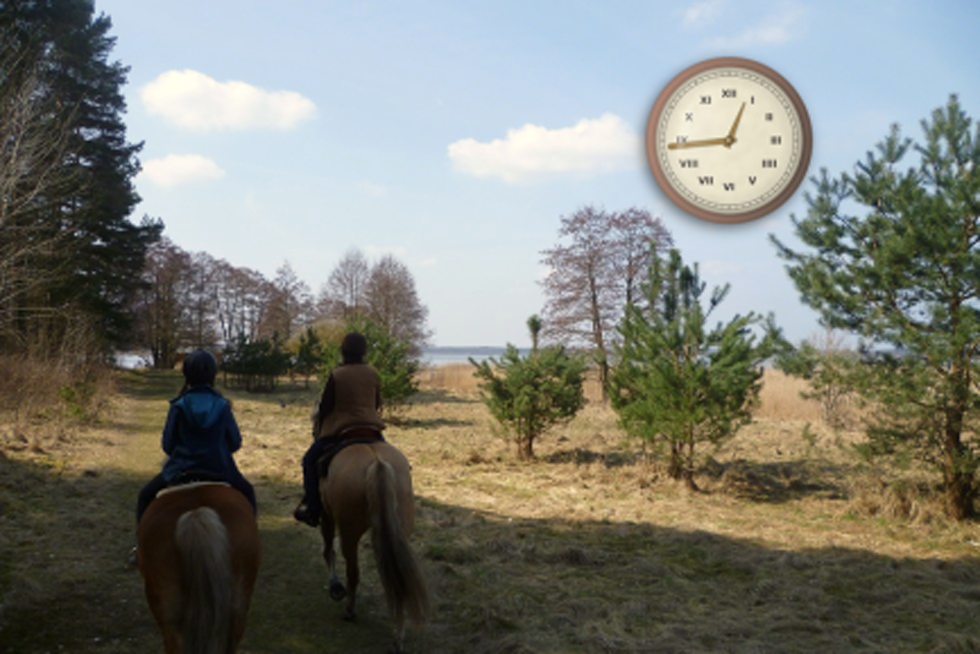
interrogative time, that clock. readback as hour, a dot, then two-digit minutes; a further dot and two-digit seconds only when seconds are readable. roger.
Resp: 12.44
